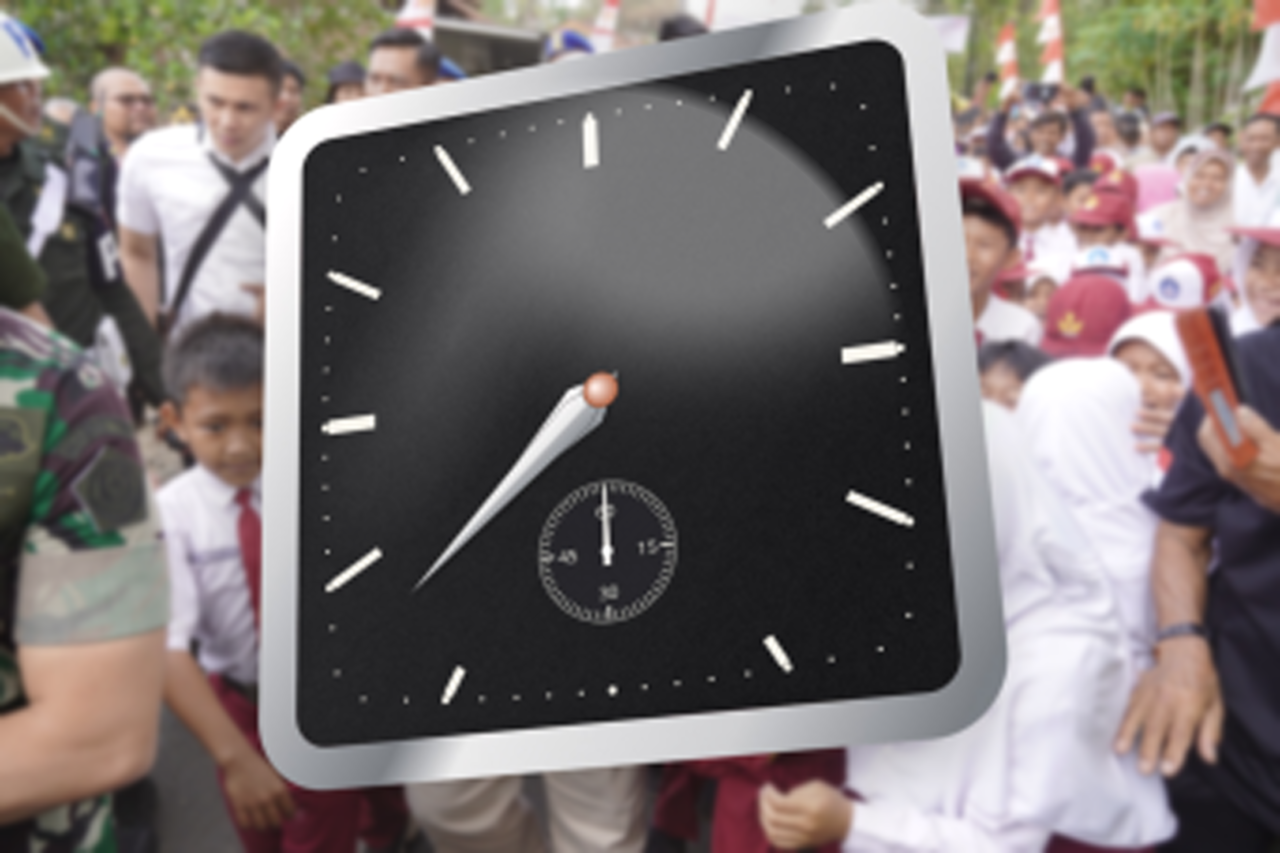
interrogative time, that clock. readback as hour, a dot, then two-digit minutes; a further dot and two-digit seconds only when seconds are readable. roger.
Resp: 7.38
